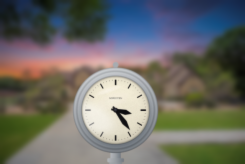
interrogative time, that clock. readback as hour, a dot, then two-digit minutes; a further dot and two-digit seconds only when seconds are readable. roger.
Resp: 3.24
